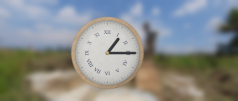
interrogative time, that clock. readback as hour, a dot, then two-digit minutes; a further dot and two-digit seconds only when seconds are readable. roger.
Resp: 1.15
